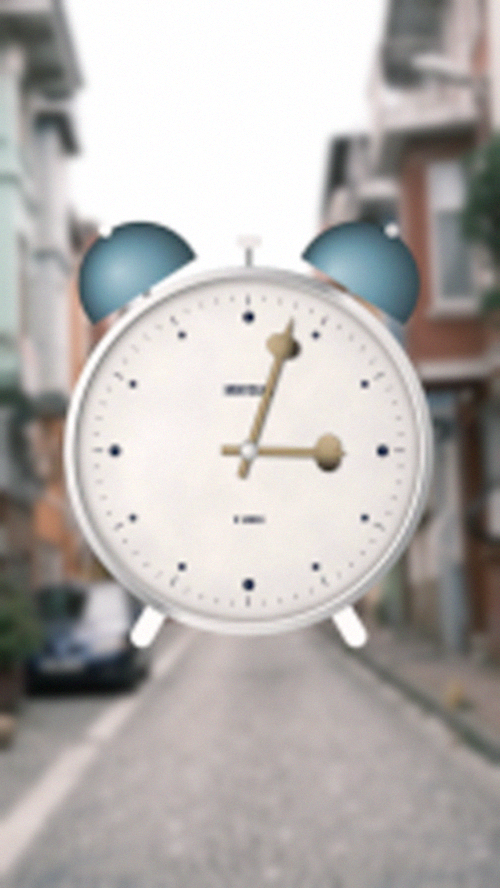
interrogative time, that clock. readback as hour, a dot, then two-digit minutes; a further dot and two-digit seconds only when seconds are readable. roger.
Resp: 3.03
